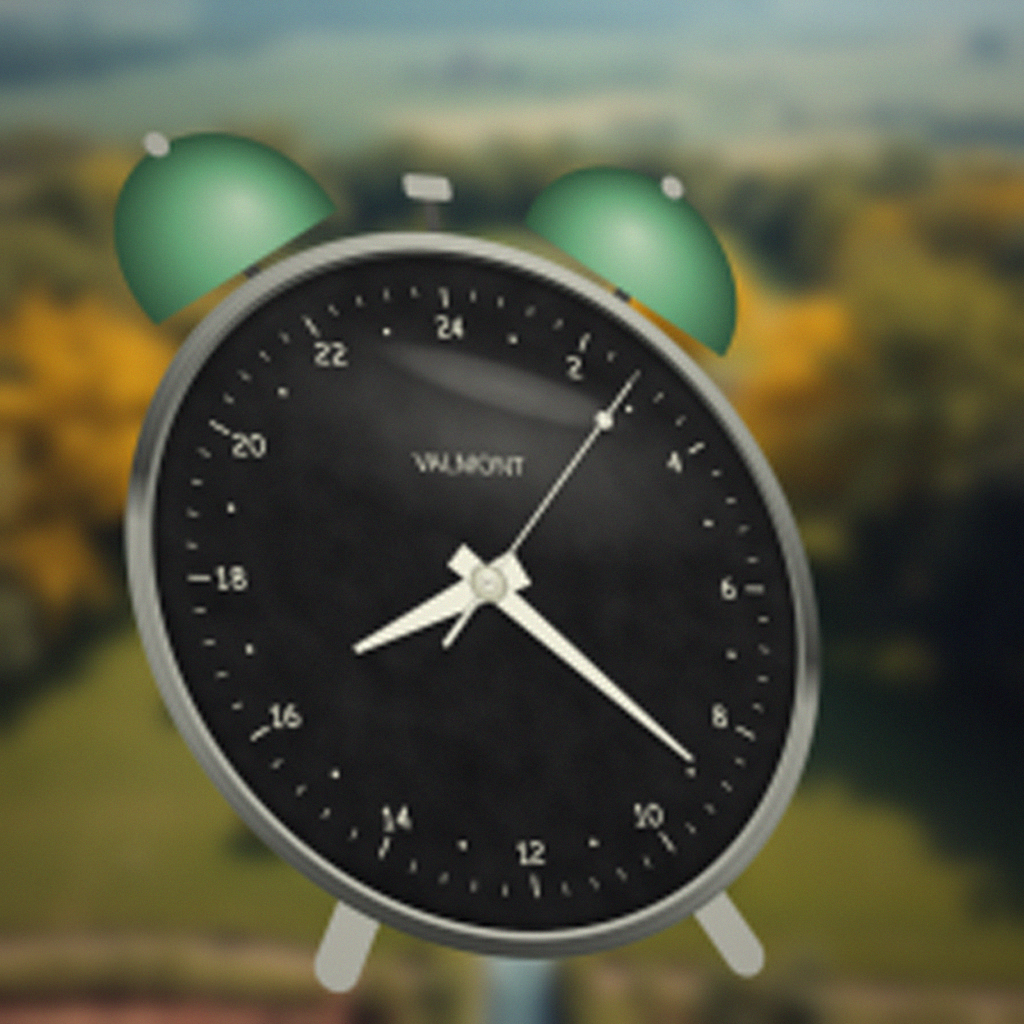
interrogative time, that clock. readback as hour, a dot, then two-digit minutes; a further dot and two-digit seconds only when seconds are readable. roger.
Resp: 16.22.07
